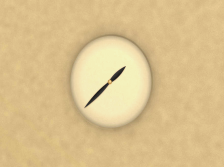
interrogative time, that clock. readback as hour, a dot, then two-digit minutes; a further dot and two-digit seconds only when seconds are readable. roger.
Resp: 1.38
